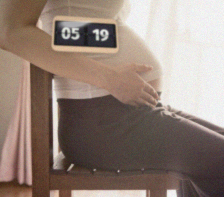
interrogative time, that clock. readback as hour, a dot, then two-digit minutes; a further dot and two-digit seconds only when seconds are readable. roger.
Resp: 5.19
